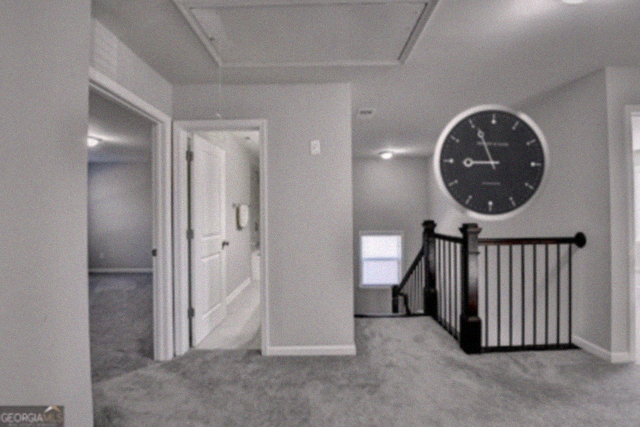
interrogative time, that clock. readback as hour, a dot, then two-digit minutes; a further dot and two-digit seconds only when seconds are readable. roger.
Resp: 8.56
